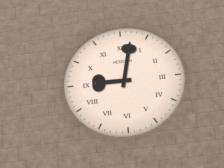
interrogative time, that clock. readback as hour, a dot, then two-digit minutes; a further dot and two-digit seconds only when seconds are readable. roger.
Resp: 9.02
